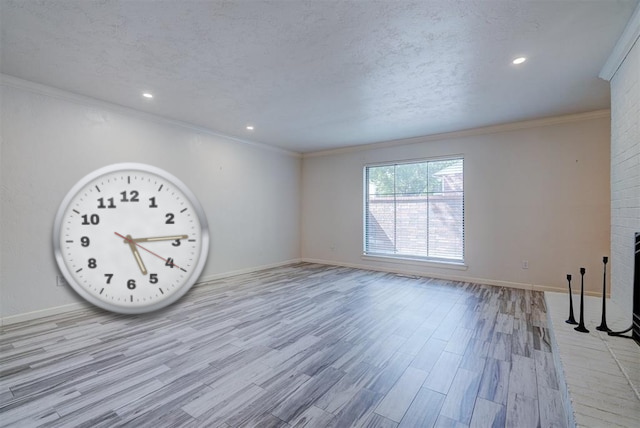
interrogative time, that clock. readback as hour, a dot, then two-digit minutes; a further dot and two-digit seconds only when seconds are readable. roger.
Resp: 5.14.20
